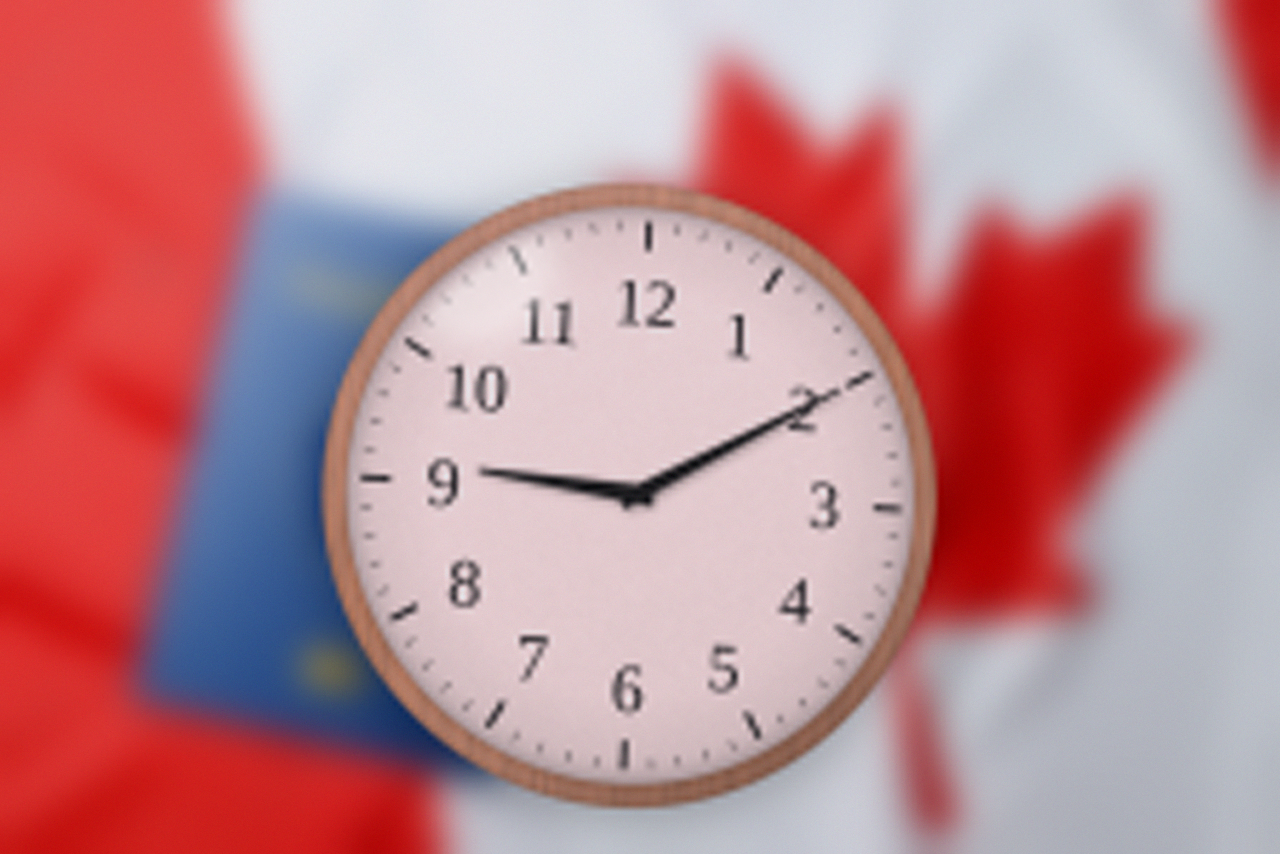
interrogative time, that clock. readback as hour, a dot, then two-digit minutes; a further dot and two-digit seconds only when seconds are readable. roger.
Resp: 9.10
